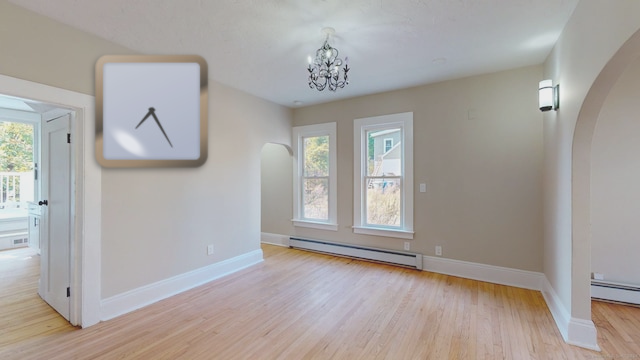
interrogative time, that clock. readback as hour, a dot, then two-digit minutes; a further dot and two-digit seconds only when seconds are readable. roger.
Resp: 7.25
